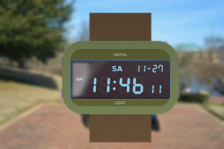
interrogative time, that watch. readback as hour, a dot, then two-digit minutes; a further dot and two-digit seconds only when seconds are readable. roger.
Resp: 11.46.11
